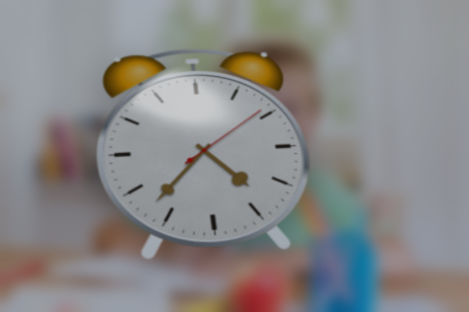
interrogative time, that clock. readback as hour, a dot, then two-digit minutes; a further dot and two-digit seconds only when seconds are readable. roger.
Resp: 4.37.09
